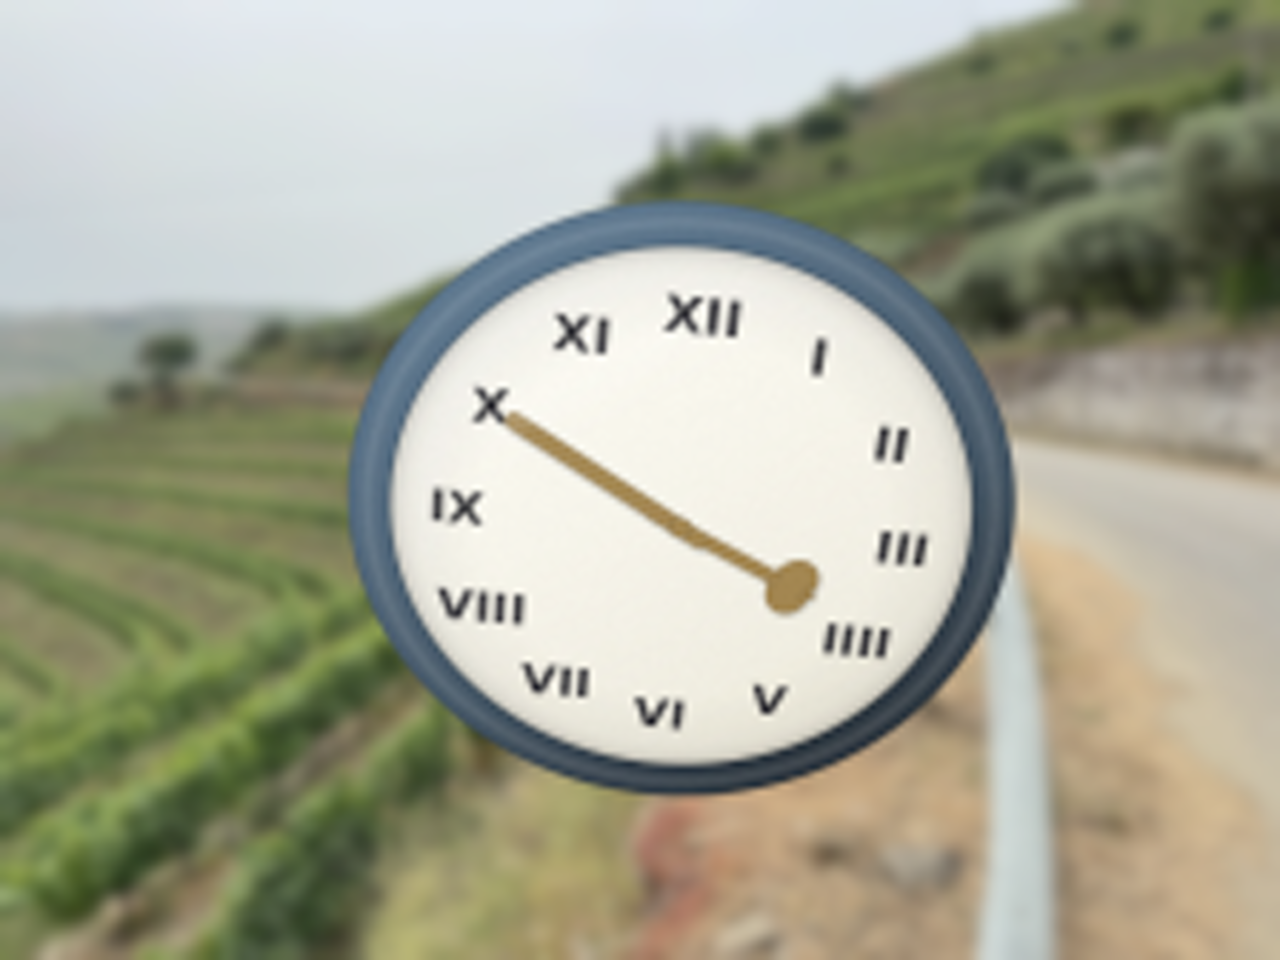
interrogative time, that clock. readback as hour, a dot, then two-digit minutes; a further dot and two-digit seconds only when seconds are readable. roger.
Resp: 3.50
